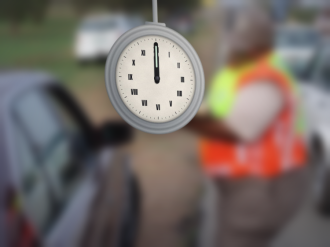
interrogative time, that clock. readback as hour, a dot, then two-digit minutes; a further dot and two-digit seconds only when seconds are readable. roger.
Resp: 12.00
